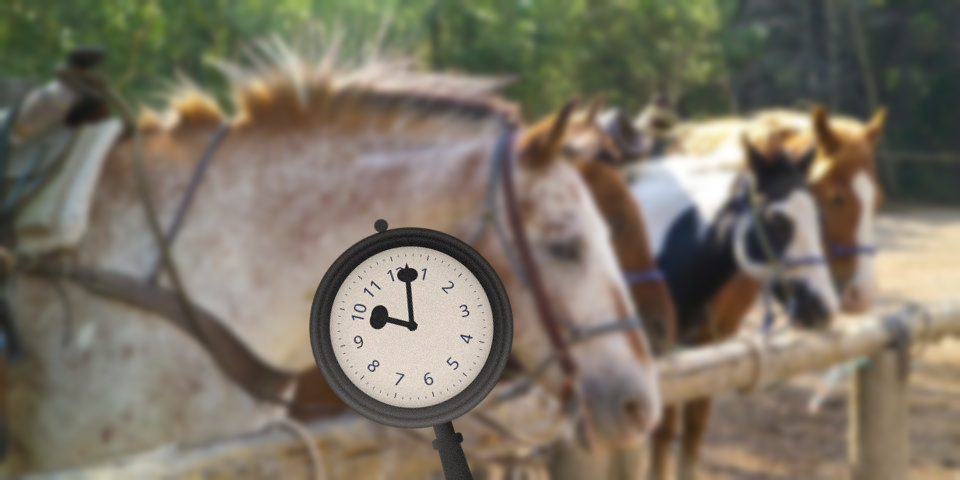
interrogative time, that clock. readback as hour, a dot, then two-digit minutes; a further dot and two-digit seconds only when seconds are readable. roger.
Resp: 10.02
